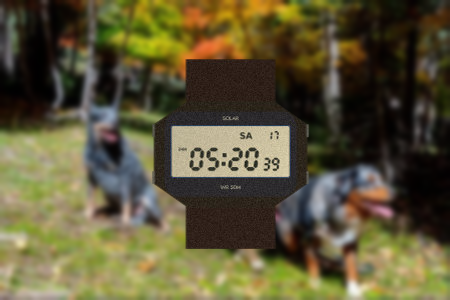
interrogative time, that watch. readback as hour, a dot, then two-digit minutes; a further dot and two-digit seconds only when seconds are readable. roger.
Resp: 5.20.39
